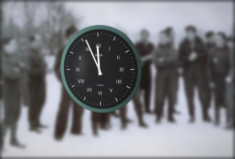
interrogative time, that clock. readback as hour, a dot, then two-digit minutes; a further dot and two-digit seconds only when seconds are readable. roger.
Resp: 11.56
